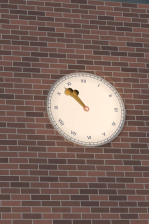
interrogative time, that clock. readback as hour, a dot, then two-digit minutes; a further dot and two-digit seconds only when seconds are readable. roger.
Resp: 10.53
